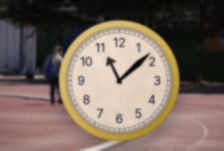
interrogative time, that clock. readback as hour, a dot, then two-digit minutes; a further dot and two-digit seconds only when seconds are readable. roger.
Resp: 11.08
